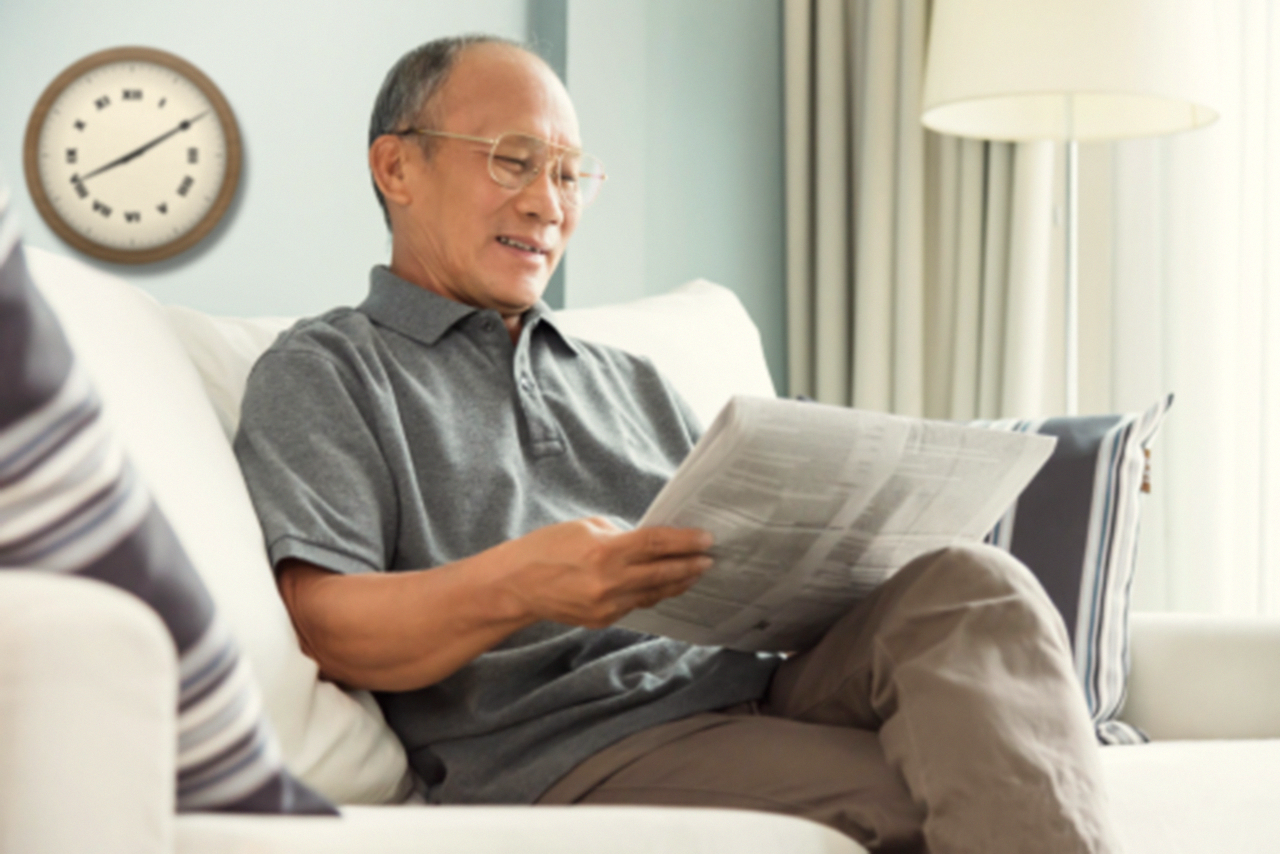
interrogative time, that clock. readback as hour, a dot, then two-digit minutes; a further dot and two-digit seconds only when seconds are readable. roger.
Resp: 8.10
